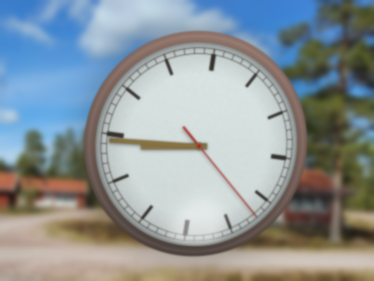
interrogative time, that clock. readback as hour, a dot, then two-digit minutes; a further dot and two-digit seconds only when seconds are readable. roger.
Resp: 8.44.22
